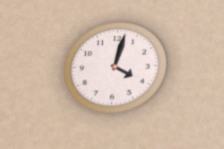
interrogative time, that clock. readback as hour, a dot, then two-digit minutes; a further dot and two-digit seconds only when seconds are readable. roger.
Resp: 4.02
